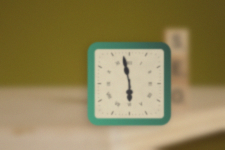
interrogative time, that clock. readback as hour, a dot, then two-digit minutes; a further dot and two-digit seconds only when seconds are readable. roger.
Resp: 5.58
